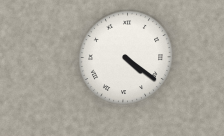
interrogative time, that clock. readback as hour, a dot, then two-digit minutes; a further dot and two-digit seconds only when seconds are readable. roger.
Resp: 4.21
